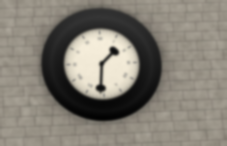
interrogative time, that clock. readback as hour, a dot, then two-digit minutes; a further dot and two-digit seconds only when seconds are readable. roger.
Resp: 1.31
